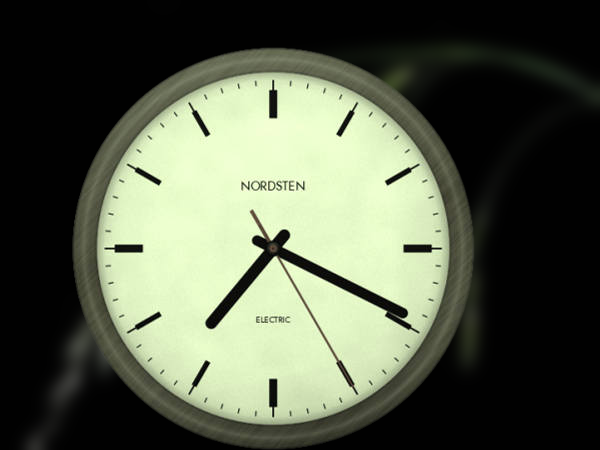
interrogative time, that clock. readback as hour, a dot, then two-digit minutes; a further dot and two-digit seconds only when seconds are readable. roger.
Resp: 7.19.25
